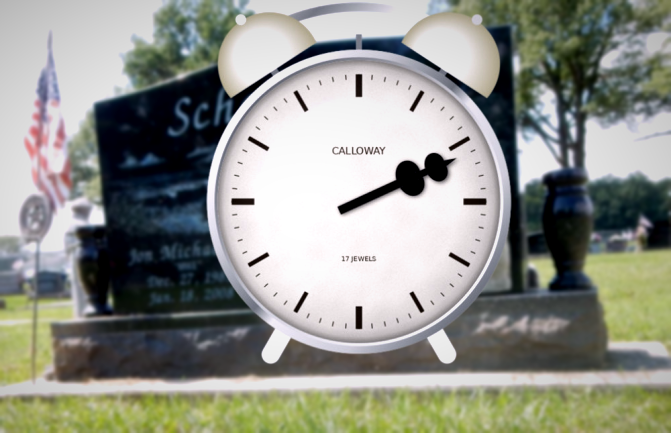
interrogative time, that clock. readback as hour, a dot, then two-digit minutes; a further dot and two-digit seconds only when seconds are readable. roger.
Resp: 2.11
